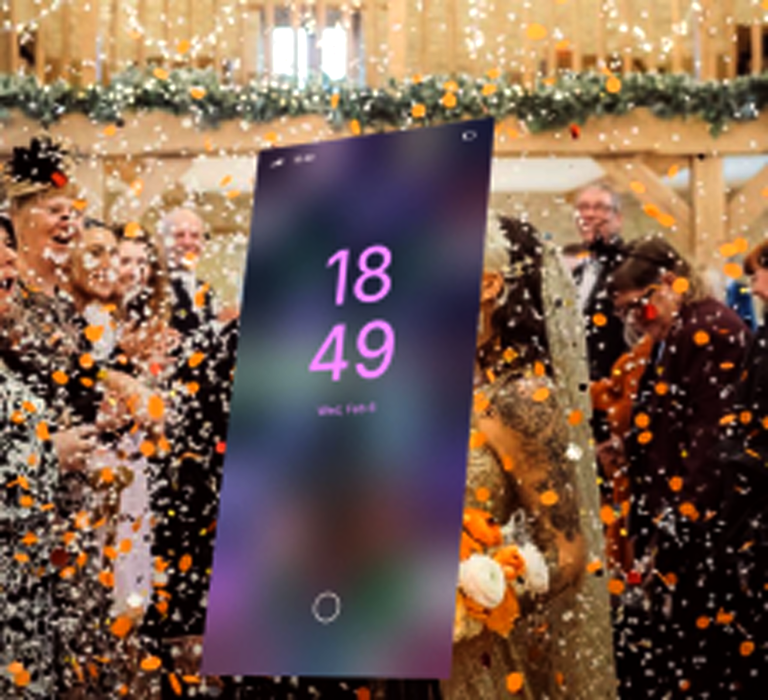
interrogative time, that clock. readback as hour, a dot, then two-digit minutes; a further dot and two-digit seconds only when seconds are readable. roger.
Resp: 18.49
